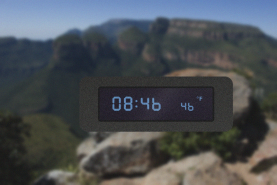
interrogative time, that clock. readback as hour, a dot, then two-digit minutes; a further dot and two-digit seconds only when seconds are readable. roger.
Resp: 8.46
